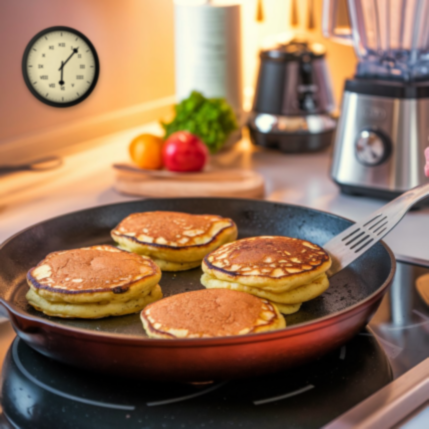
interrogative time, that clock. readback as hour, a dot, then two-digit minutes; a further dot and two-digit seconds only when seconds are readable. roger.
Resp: 6.07
